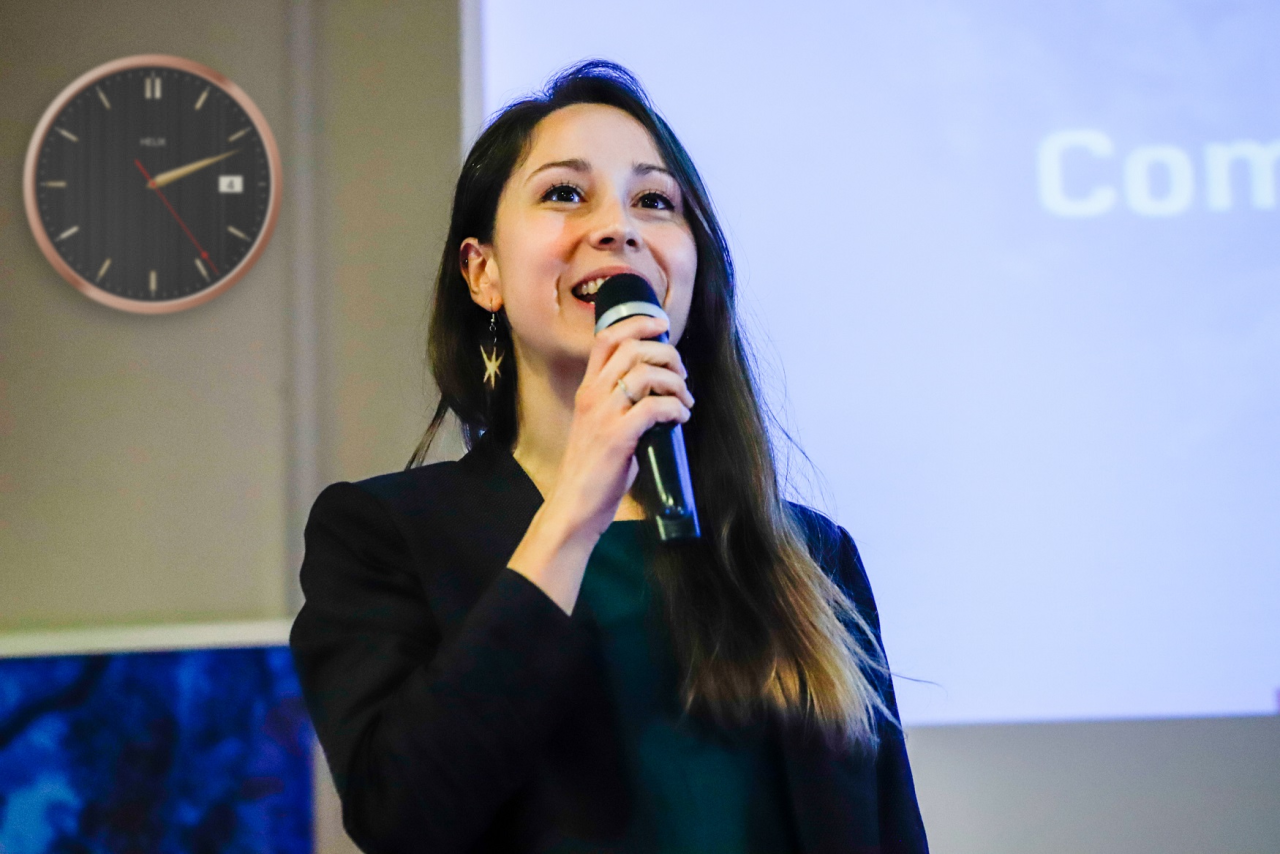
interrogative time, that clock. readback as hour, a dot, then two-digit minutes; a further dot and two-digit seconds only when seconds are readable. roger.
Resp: 2.11.24
